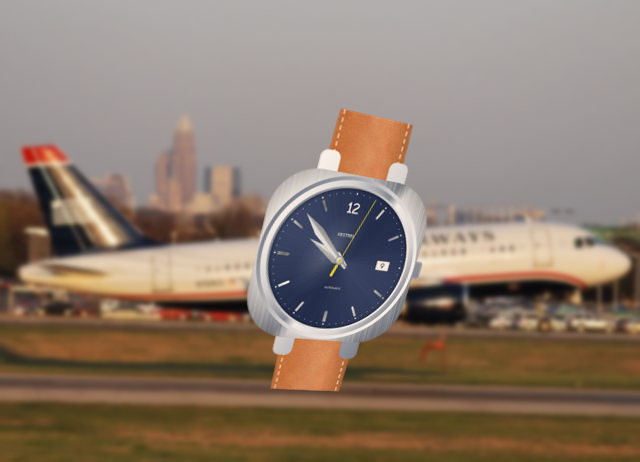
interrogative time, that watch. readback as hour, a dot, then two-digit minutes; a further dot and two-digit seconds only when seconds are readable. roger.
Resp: 9.52.03
